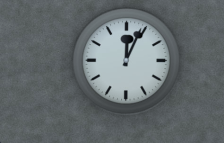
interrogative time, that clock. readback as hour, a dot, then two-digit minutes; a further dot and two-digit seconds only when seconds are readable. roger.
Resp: 12.04
